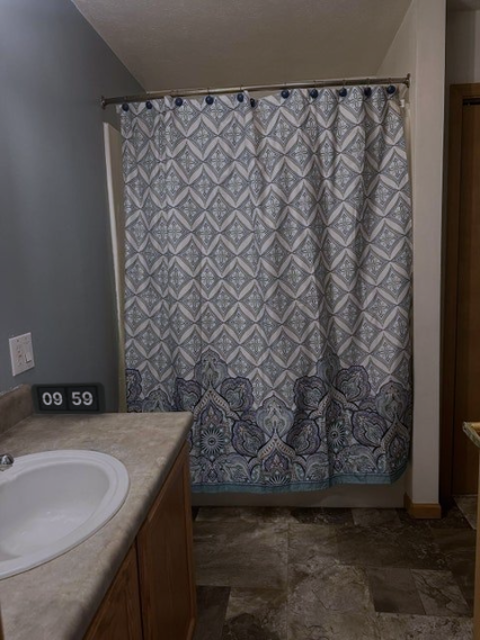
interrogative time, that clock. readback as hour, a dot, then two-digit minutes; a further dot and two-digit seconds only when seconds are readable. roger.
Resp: 9.59
